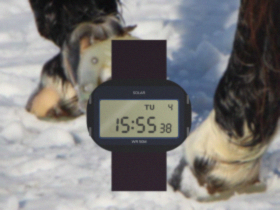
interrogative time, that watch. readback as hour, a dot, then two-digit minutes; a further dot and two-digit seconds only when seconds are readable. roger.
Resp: 15.55.38
